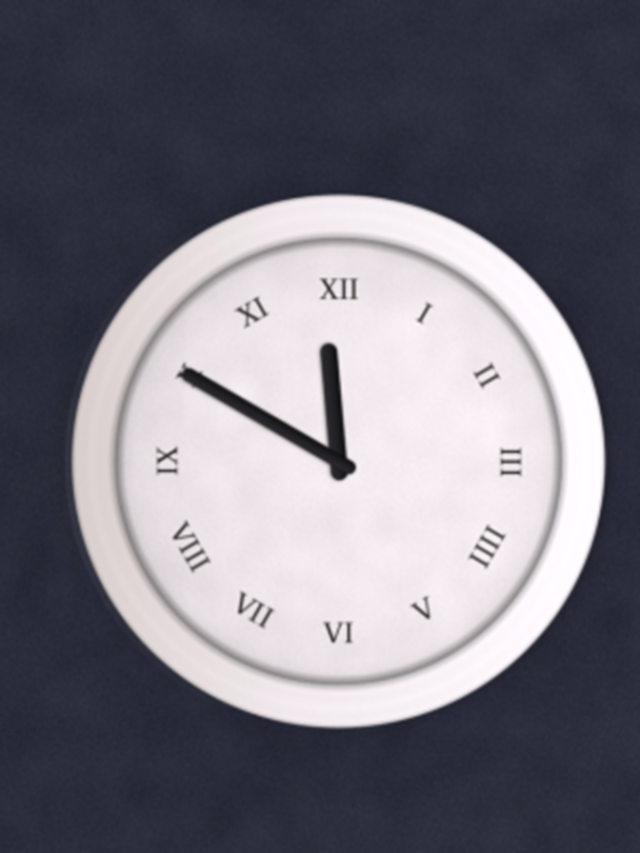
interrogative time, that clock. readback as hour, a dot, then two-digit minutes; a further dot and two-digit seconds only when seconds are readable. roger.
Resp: 11.50
